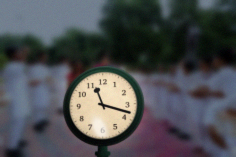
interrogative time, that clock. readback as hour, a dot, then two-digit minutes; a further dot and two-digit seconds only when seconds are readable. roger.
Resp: 11.18
